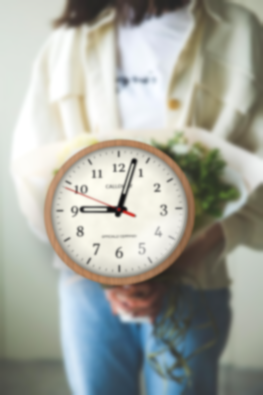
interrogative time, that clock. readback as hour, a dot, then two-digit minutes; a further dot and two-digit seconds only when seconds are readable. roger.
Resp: 9.02.49
